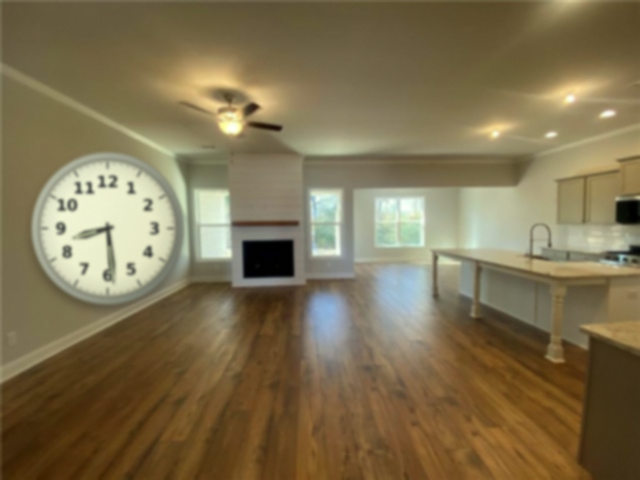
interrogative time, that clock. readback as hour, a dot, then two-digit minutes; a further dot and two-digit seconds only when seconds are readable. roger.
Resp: 8.29
